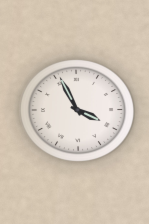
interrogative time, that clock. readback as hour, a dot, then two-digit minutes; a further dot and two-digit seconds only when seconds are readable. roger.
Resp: 3.56
